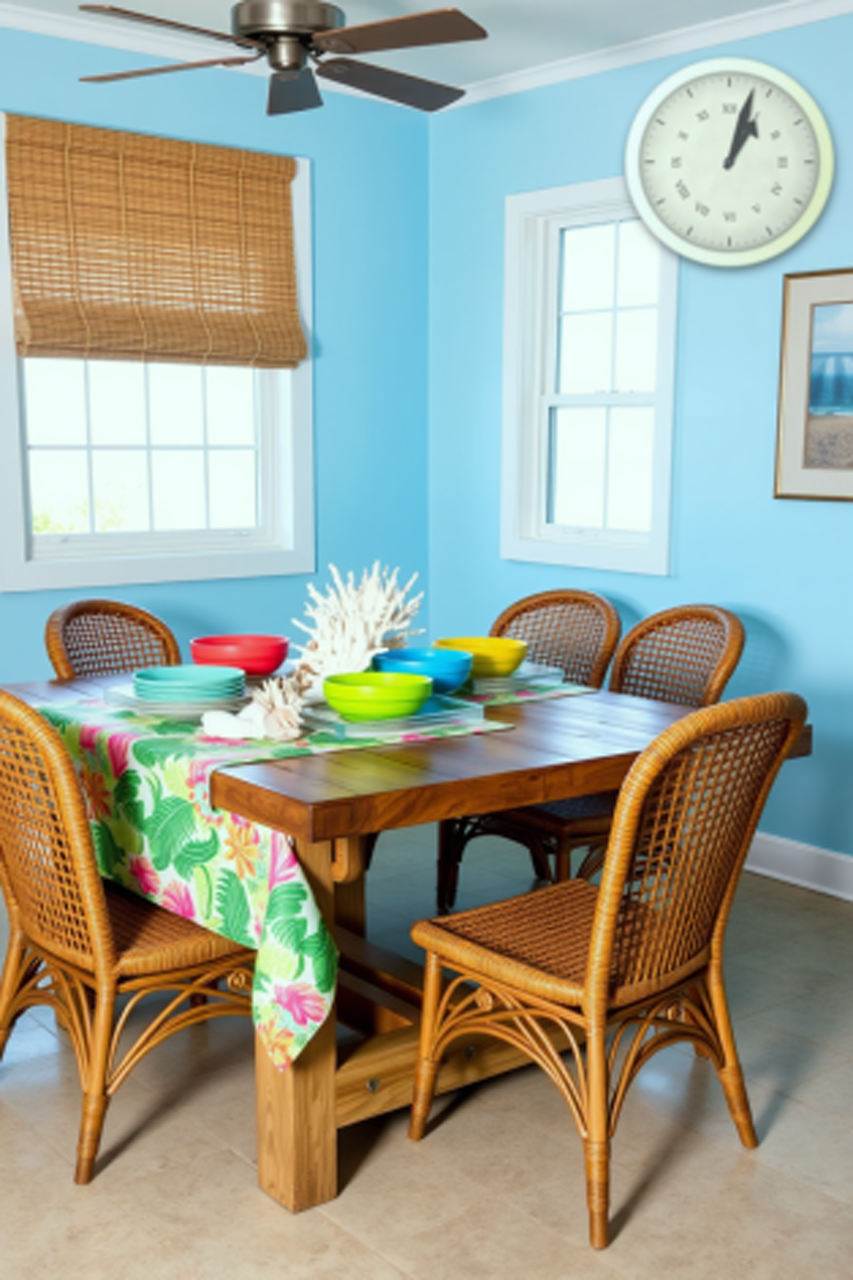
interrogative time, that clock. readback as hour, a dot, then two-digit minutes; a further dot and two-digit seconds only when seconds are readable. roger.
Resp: 1.03
